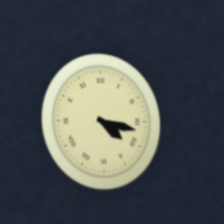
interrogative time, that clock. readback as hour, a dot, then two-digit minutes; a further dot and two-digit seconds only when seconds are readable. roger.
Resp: 4.17
